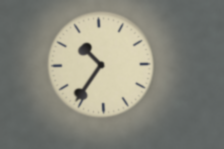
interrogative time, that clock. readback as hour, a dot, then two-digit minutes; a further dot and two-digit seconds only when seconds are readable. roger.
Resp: 10.36
